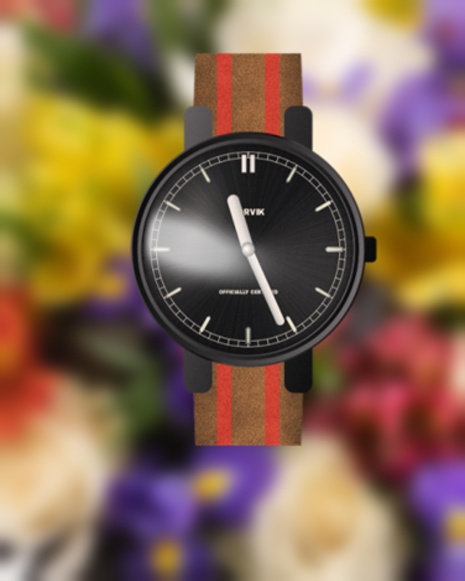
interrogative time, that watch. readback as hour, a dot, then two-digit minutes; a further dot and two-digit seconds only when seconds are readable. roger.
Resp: 11.26
